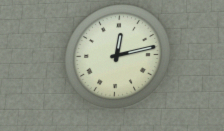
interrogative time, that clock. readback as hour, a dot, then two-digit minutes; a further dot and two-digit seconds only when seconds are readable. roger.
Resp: 12.13
